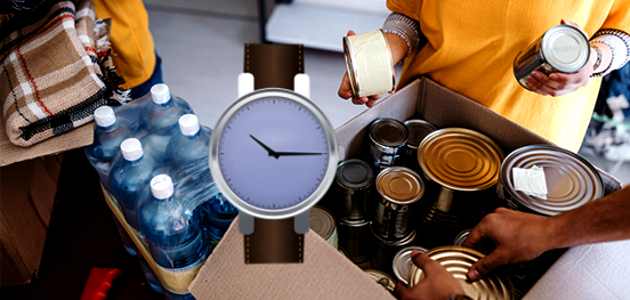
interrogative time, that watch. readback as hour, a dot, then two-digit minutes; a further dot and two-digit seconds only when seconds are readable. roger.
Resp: 10.15
